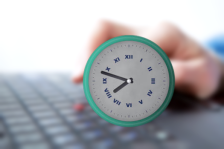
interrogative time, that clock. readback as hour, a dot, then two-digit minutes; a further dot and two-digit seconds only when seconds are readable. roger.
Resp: 7.48
